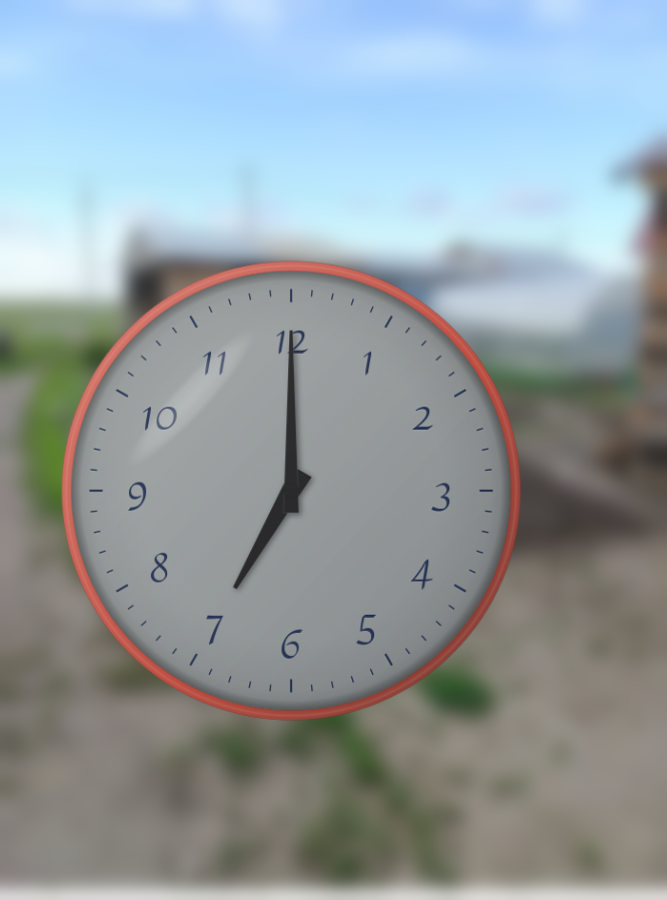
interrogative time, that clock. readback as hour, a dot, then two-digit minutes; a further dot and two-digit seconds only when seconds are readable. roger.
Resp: 7.00
